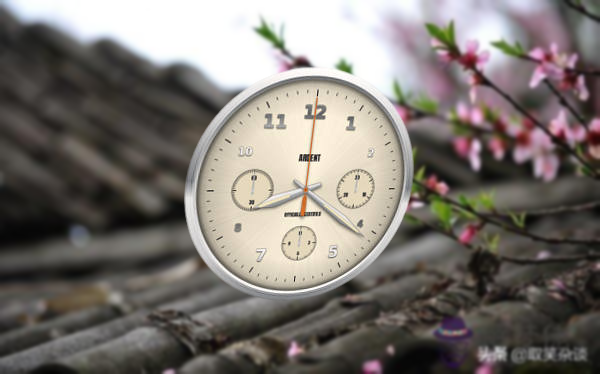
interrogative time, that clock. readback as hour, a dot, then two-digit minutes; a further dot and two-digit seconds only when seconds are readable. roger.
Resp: 8.21
